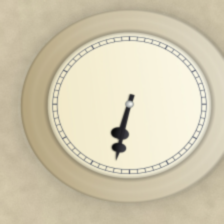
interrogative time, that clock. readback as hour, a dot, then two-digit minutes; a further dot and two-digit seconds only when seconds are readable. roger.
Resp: 6.32
